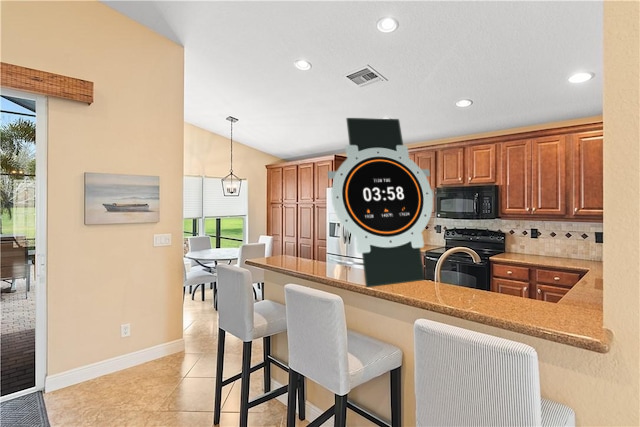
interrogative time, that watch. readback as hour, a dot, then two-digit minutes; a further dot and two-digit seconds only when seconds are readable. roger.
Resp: 3.58
